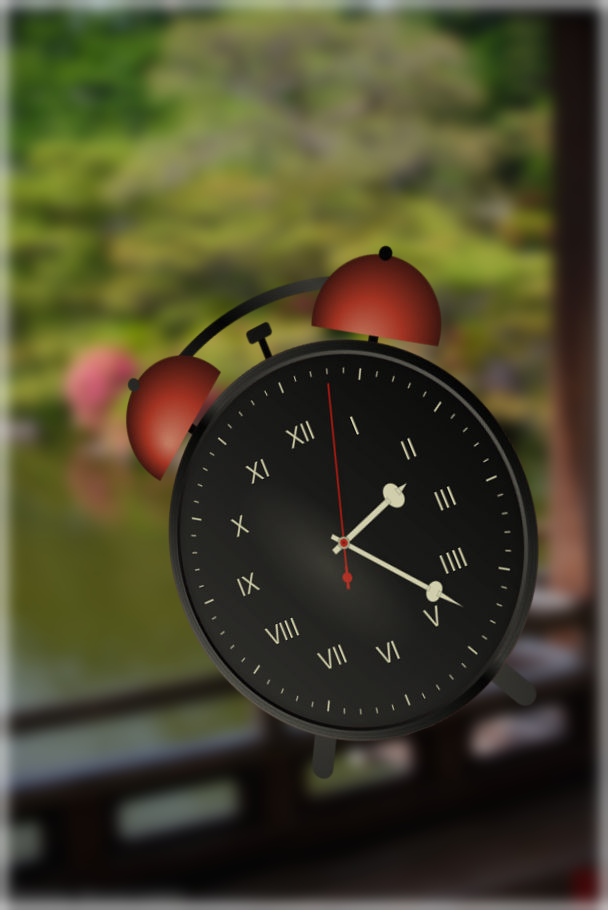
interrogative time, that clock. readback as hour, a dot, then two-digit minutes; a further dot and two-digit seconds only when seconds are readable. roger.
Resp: 2.23.03
